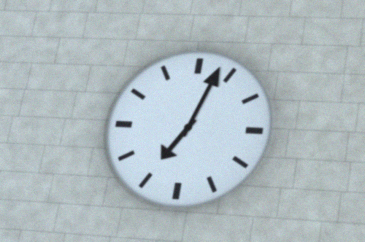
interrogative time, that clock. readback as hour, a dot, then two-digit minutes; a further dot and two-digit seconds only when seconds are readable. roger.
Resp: 7.03
